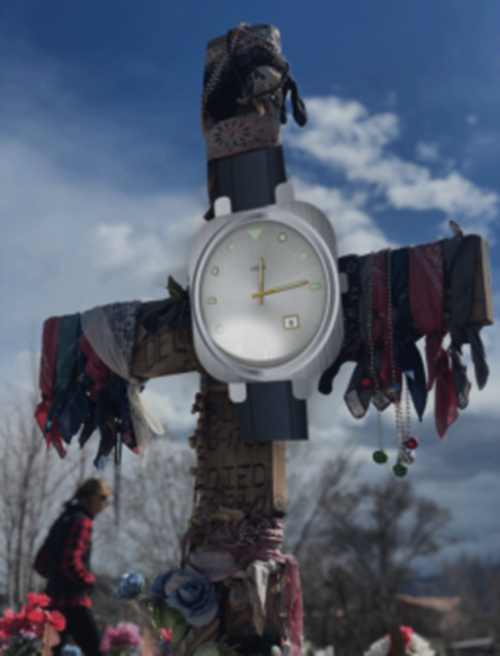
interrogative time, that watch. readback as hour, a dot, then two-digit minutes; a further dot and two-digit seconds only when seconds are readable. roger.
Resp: 12.14
